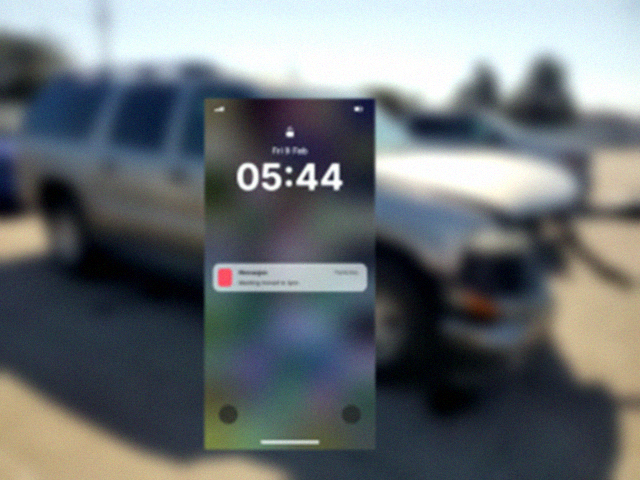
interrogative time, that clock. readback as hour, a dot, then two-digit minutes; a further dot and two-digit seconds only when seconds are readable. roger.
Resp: 5.44
